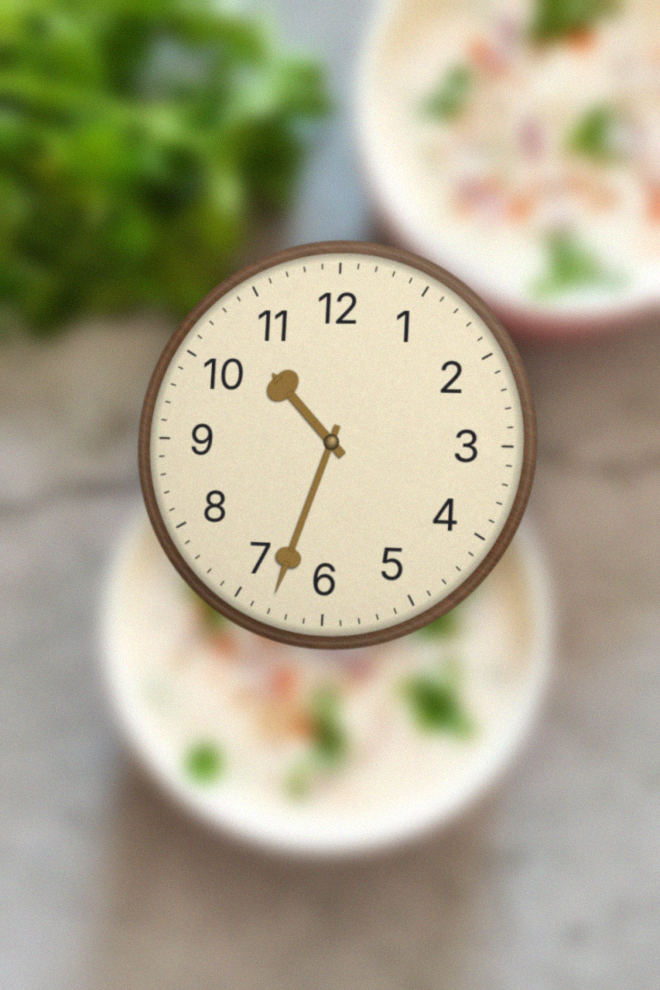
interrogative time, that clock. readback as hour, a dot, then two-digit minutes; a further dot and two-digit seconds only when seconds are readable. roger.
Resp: 10.33
